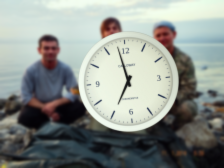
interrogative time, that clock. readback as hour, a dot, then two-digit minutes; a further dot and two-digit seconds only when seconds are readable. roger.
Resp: 6.58
